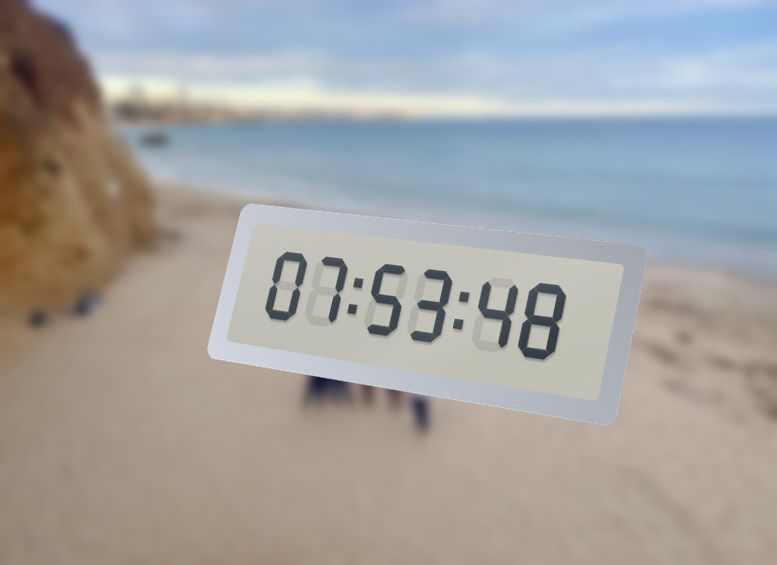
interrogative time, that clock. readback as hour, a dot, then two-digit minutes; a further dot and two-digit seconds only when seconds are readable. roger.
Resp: 7.53.48
